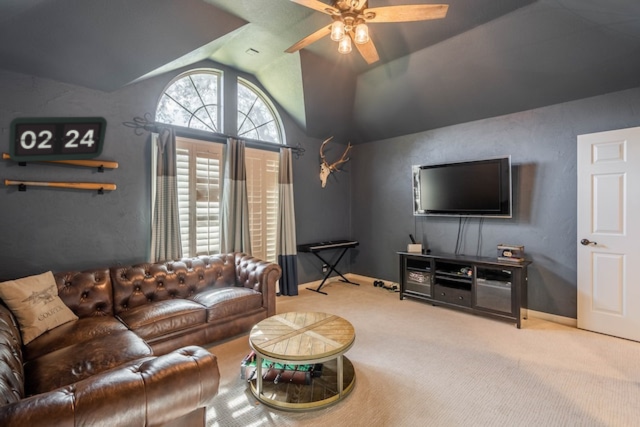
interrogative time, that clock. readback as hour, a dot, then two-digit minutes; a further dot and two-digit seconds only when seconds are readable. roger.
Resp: 2.24
